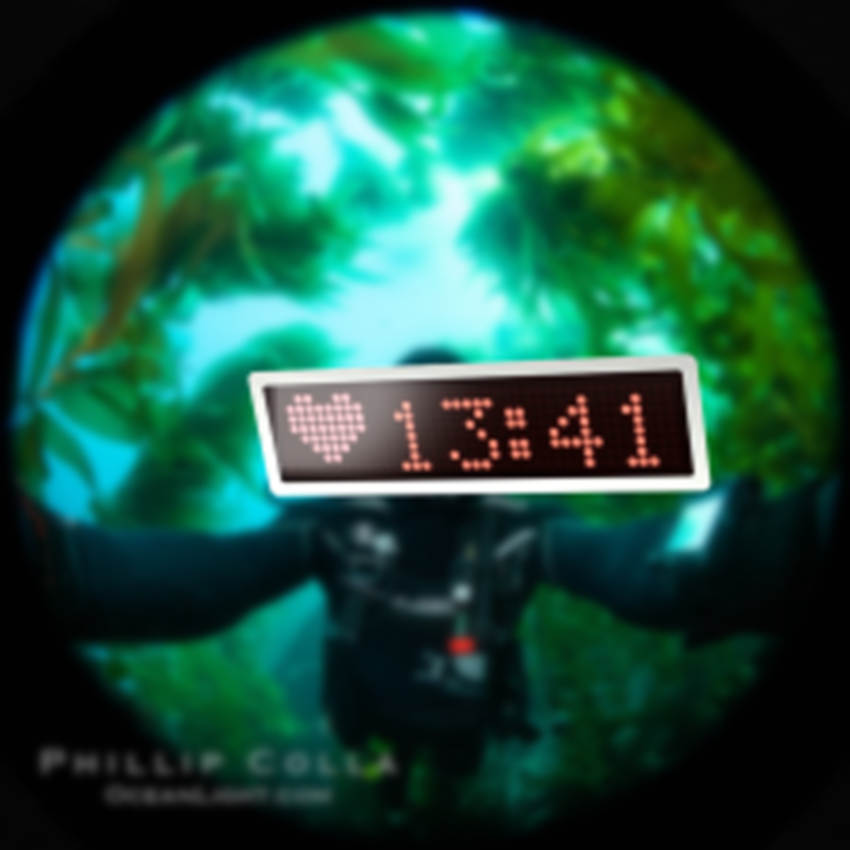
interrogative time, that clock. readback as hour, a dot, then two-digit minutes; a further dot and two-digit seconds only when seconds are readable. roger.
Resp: 13.41
